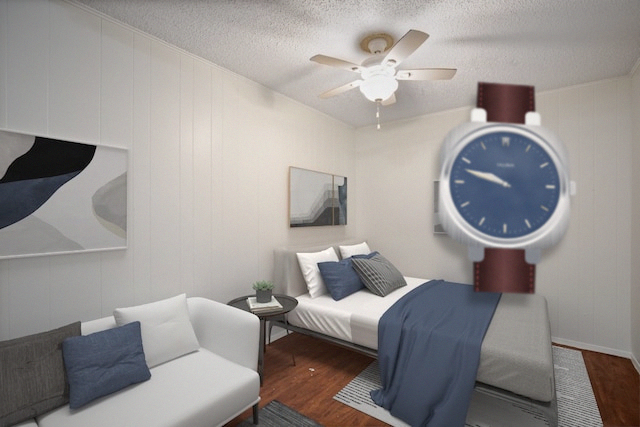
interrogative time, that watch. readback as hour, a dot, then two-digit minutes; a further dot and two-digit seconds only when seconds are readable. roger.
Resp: 9.48
